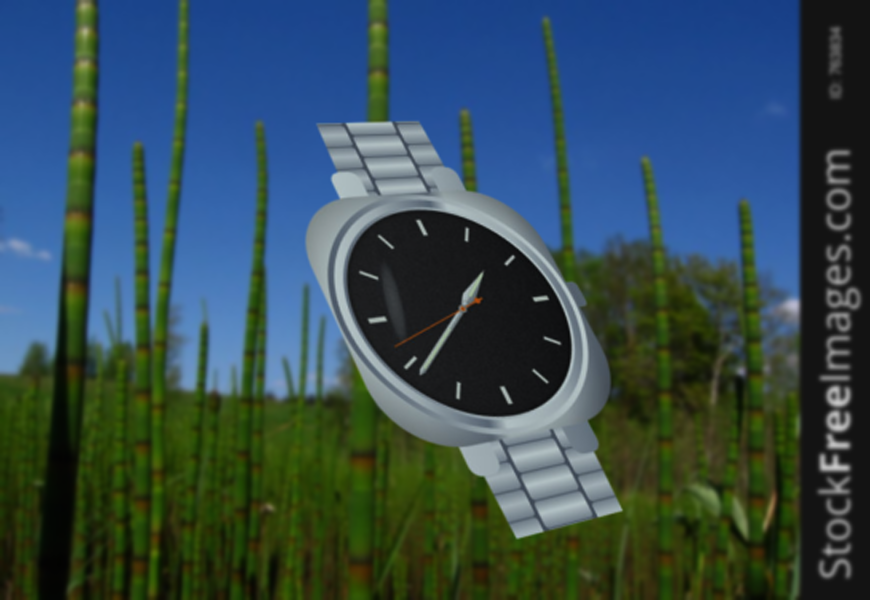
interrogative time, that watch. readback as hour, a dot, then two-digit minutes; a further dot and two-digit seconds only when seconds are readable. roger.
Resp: 1.38.42
